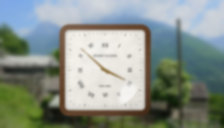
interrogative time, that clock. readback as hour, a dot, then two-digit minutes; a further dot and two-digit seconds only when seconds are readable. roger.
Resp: 3.52
